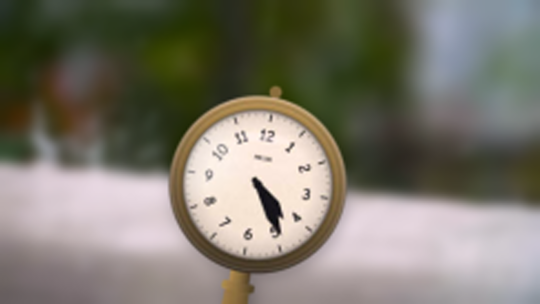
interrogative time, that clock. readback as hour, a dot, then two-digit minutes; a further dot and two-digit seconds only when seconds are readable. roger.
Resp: 4.24
